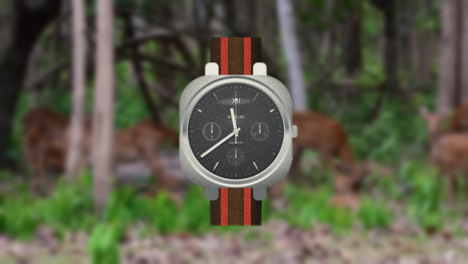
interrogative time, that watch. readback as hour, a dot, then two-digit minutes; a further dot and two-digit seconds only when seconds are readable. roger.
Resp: 11.39
